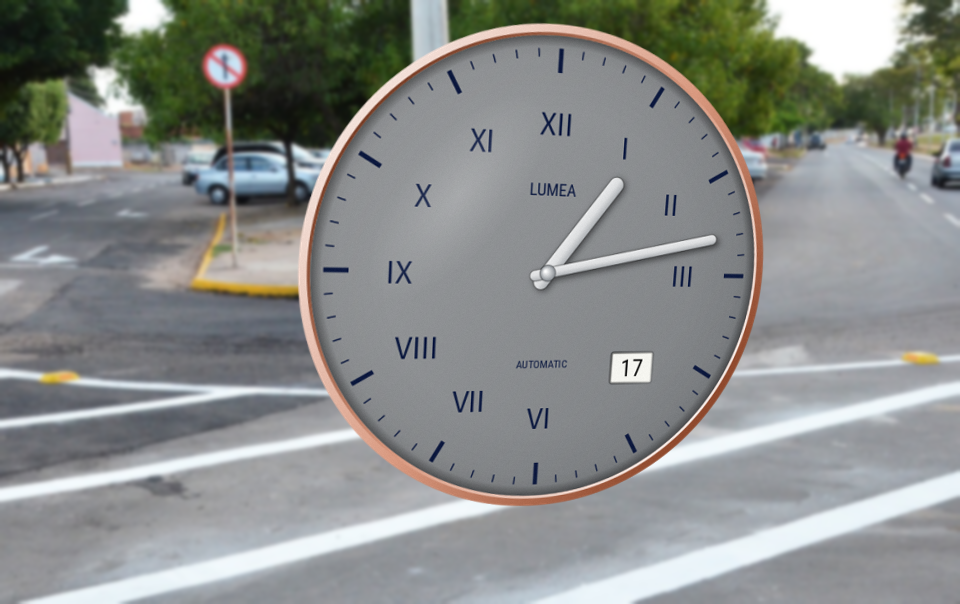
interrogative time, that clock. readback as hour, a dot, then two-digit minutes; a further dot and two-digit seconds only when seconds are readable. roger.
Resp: 1.13
